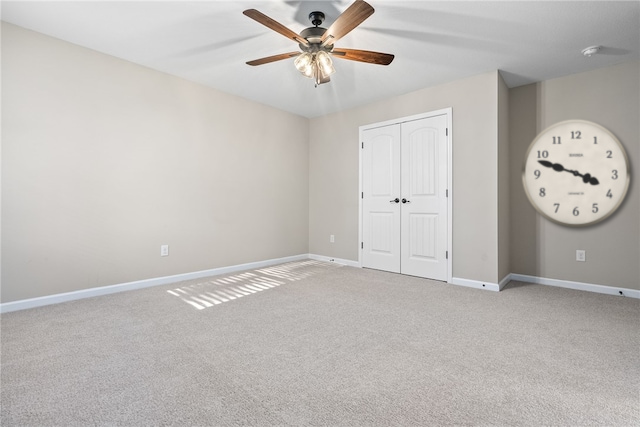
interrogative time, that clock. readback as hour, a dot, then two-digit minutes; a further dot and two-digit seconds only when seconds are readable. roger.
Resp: 3.48
